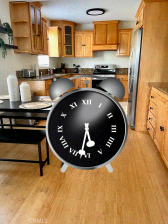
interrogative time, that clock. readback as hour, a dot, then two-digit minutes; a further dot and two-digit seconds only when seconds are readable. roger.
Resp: 5.32
